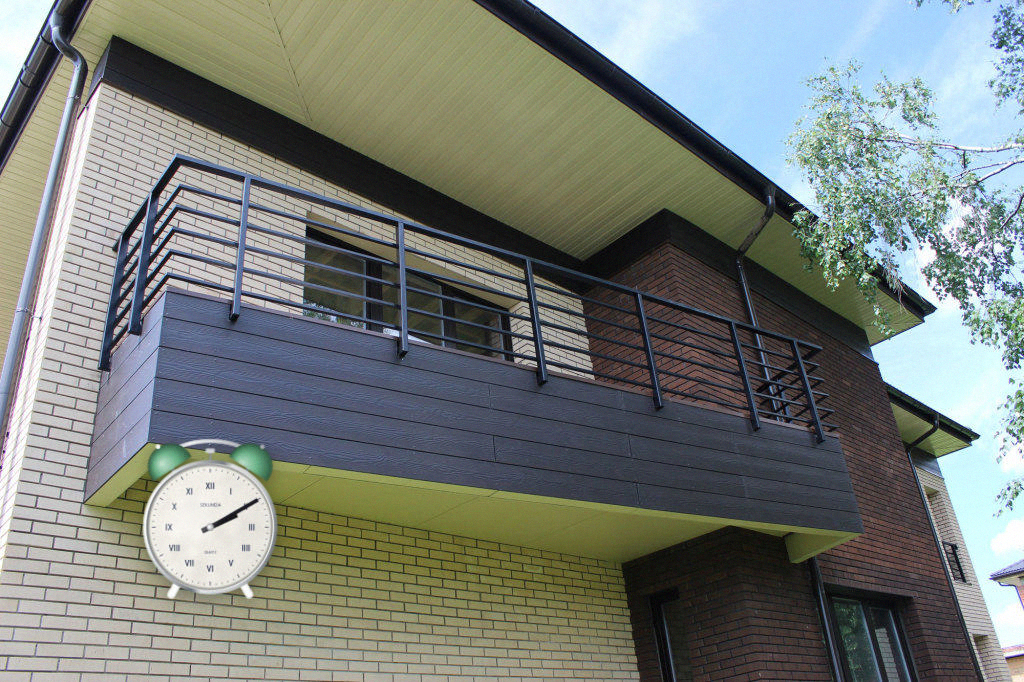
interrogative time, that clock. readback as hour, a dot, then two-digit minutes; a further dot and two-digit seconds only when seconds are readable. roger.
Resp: 2.10
